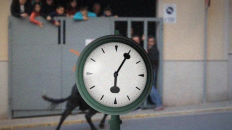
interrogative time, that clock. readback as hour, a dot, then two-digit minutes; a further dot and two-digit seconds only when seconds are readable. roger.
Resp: 6.05
